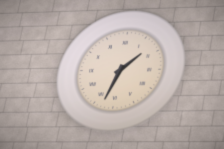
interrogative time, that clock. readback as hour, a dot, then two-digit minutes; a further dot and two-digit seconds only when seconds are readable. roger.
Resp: 1.33
